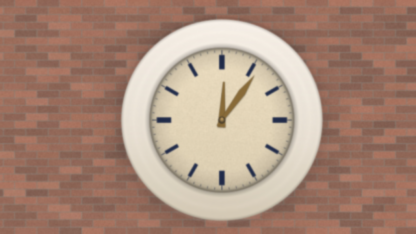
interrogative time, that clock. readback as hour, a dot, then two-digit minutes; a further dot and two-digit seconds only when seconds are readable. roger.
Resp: 12.06
